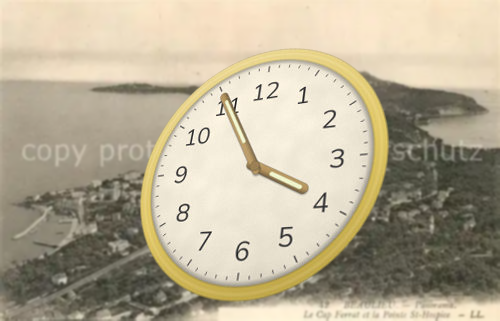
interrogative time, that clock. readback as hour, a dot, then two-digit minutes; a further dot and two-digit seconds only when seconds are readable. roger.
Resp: 3.55
